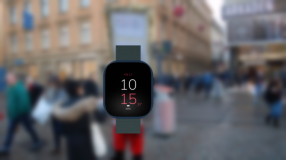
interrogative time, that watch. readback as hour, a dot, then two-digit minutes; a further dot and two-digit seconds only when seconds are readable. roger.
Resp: 10.15
